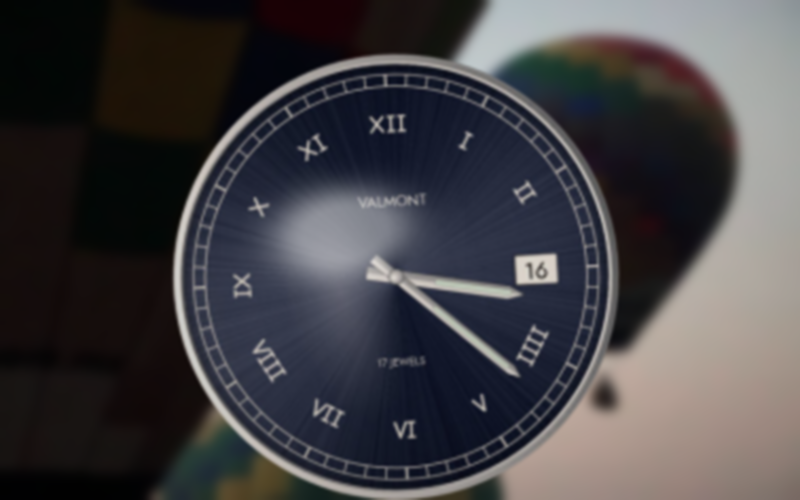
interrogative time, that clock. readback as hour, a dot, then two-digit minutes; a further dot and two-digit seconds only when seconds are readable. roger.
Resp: 3.22
